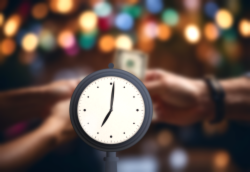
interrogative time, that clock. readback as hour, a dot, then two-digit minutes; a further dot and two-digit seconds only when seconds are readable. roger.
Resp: 7.01
